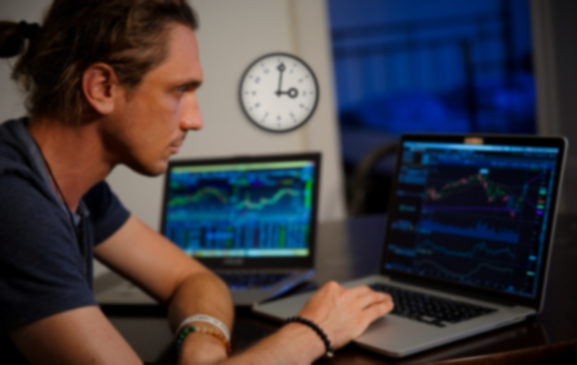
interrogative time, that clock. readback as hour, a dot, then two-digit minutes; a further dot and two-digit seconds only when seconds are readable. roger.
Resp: 3.01
